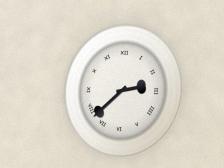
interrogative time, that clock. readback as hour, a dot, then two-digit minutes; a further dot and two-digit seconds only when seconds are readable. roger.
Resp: 2.38
